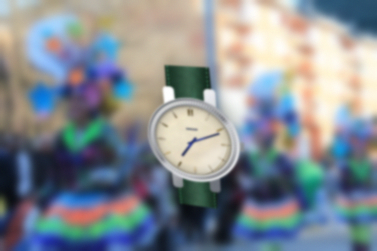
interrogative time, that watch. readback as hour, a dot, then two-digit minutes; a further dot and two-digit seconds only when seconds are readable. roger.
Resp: 7.11
